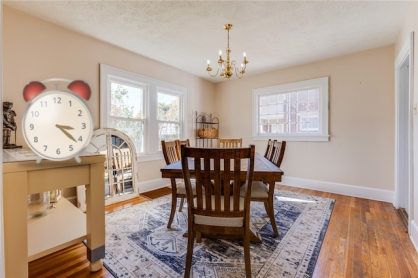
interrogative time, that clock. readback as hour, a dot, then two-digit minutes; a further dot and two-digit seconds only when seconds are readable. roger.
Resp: 3.22
